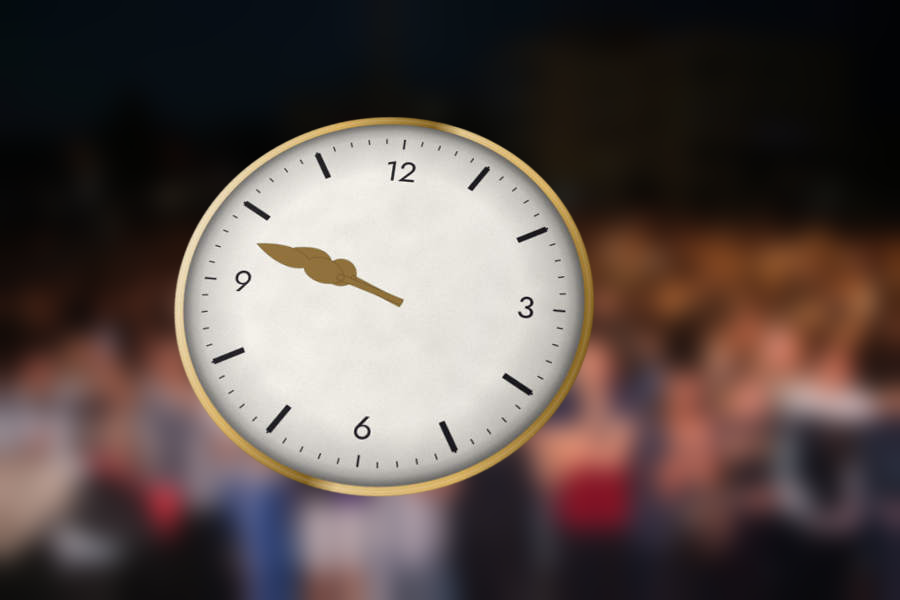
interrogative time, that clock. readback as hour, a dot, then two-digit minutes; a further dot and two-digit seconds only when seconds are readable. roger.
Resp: 9.48
